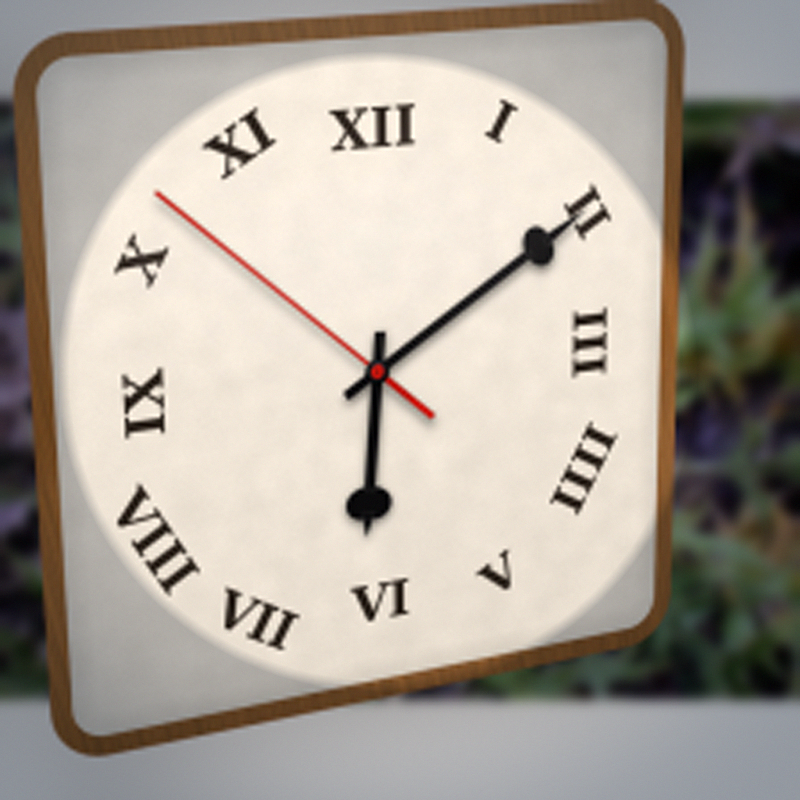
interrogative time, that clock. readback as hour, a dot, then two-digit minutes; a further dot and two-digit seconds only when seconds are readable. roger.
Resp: 6.09.52
